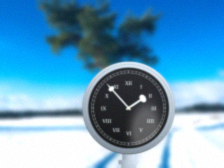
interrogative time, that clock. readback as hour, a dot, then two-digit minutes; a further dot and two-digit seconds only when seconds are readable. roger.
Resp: 1.53
